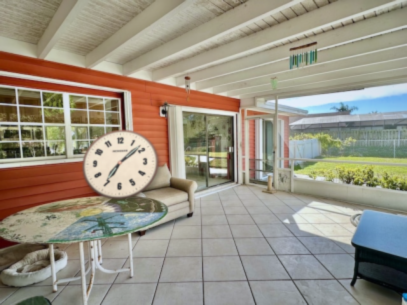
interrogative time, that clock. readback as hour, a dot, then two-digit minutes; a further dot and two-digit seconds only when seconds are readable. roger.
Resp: 7.08
